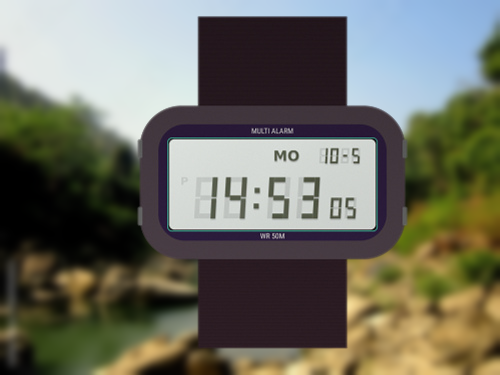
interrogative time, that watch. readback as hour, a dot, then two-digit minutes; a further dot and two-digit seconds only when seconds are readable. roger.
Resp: 14.53.05
